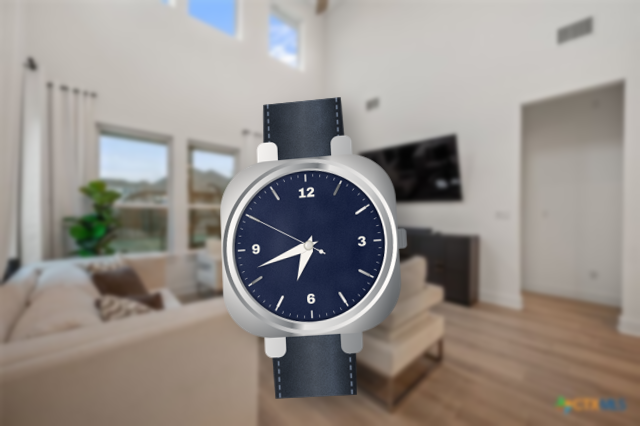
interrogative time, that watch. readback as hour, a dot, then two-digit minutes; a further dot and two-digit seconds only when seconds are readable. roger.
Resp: 6.41.50
